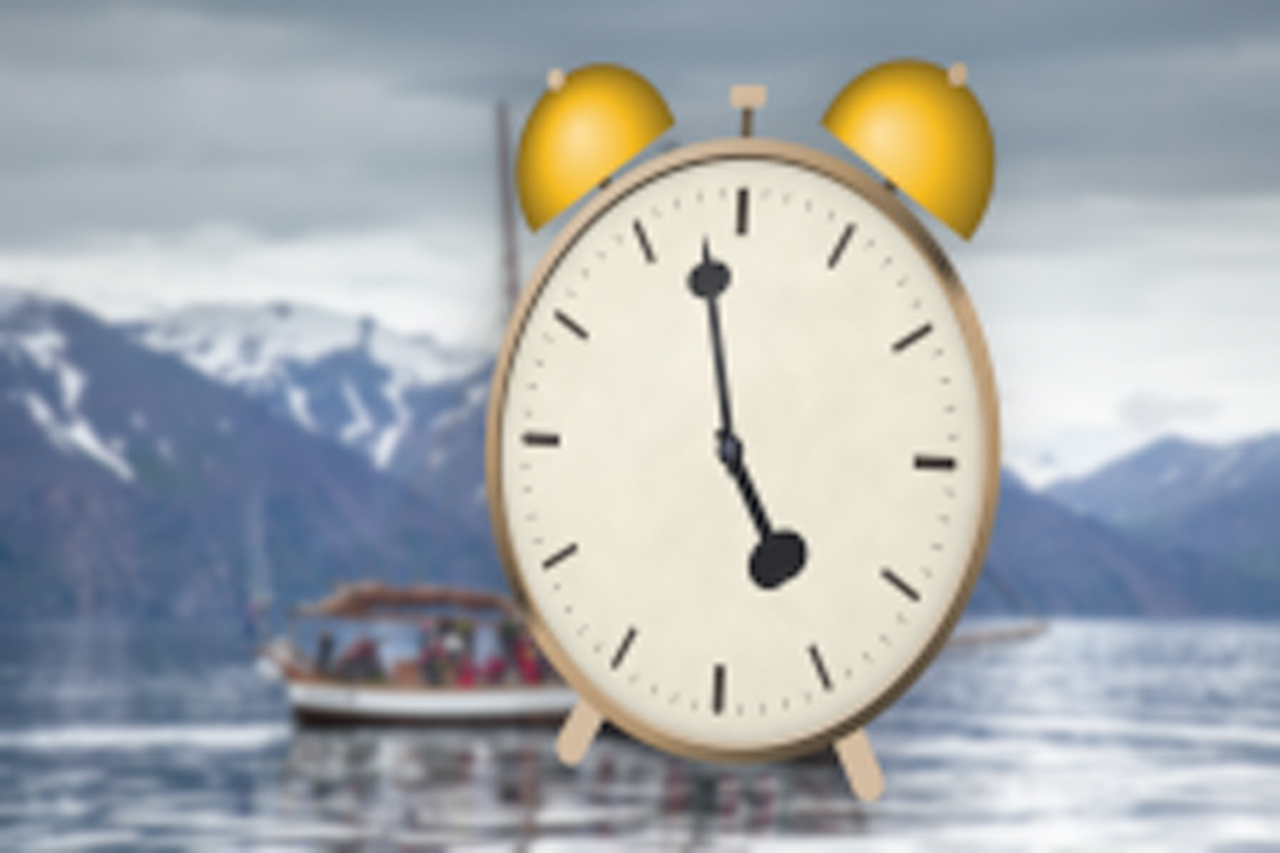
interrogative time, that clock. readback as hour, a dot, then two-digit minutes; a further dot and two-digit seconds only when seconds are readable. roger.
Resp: 4.58
